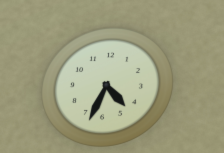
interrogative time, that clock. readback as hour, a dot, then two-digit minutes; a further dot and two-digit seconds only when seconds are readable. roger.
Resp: 4.33
